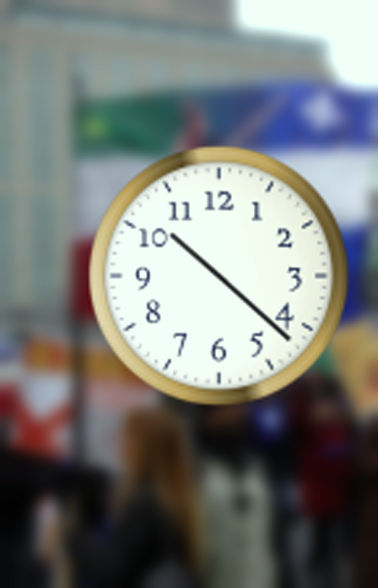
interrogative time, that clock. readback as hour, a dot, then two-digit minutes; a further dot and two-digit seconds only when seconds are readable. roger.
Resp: 10.22
